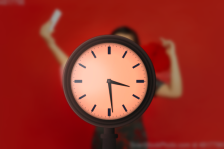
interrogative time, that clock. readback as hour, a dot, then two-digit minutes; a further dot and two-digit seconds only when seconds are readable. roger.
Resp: 3.29
